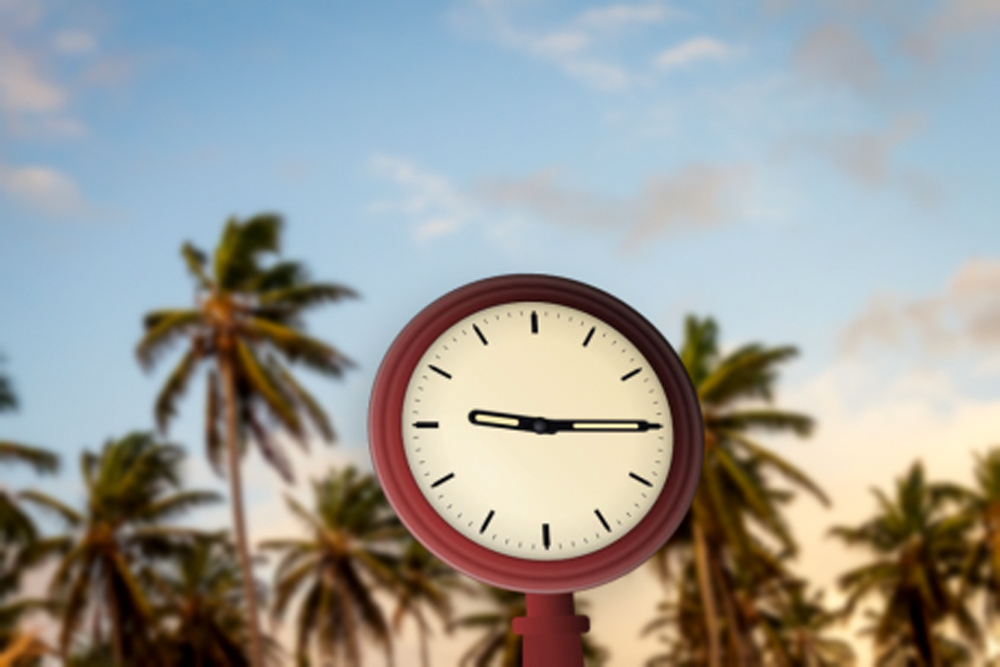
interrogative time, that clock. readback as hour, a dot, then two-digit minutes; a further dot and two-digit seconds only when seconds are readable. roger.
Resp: 9.15
